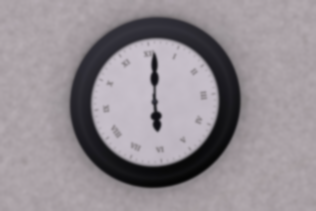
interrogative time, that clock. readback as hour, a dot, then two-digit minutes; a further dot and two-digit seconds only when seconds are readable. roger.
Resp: 6.01
